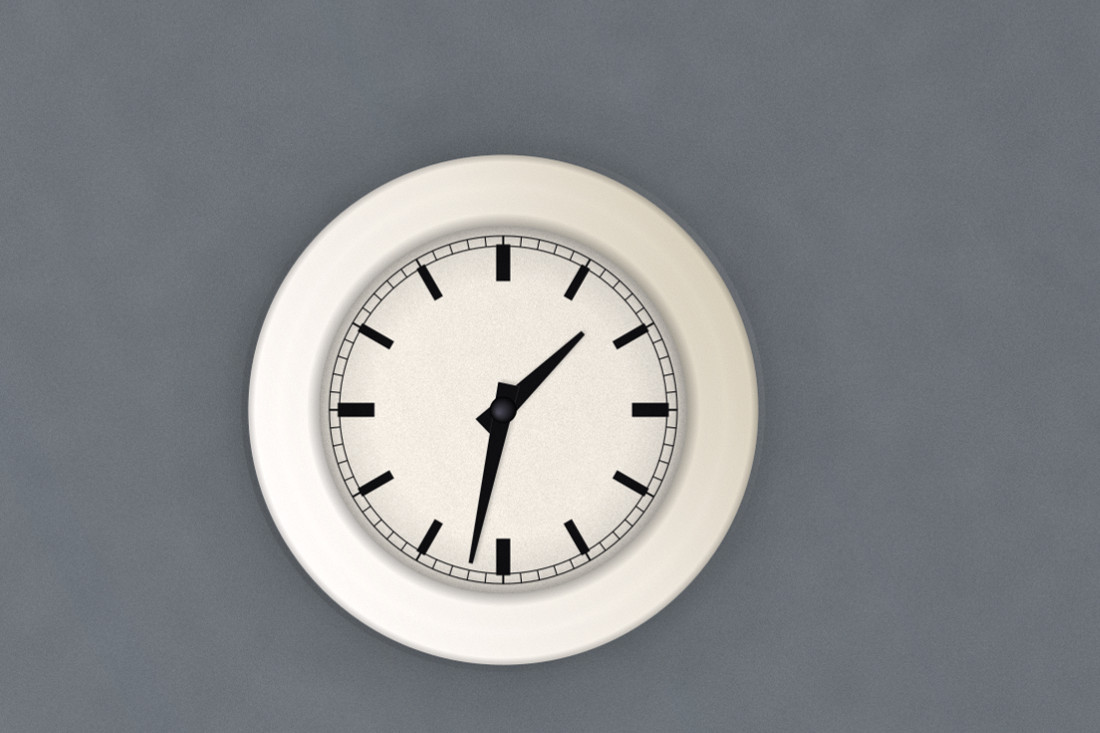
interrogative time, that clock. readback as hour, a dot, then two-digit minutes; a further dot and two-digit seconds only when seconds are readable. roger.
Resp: 1.32
